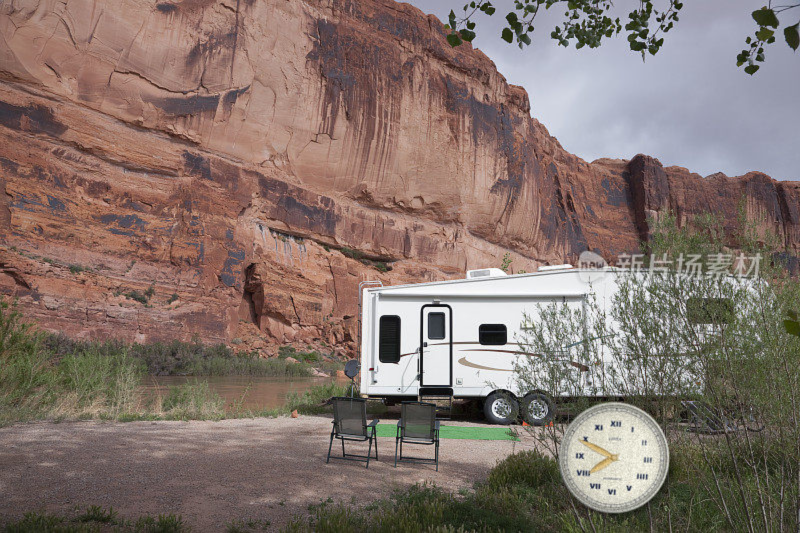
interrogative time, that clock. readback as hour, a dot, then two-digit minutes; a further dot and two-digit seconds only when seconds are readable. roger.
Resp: 7.49
